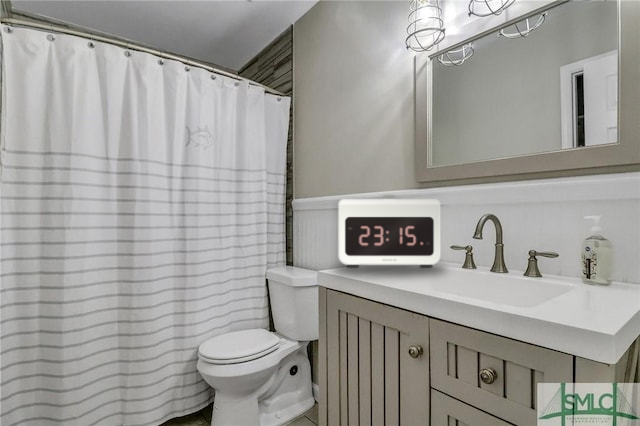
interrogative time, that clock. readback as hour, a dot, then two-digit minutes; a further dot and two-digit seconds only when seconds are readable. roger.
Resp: 23.15
